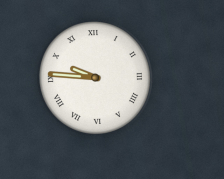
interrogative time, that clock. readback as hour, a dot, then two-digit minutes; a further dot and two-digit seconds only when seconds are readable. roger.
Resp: 9.46
